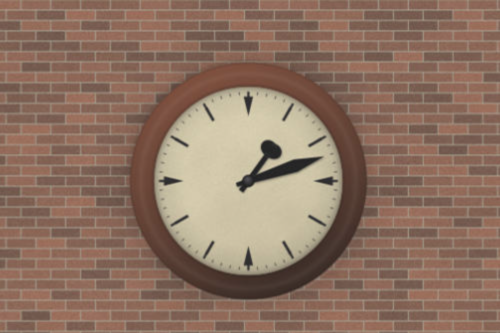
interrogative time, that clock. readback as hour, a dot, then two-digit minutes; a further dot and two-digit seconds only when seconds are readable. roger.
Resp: 1.12
